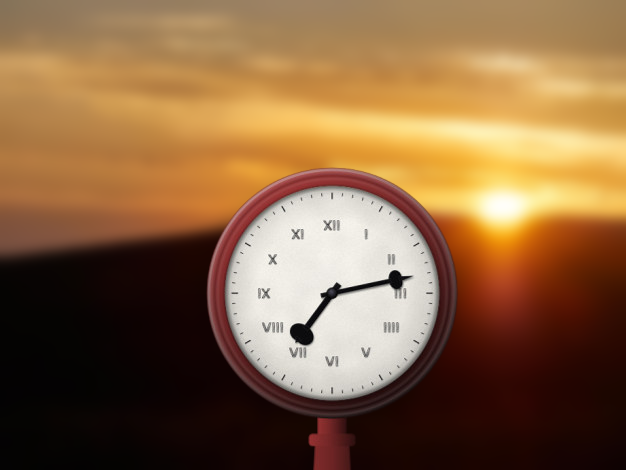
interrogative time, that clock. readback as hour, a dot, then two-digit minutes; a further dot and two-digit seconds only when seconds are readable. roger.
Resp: 7.13
